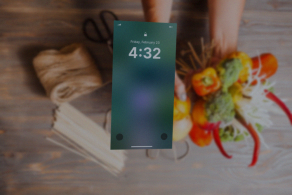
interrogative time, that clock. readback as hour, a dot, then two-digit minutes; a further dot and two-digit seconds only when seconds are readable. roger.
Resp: 4.32
